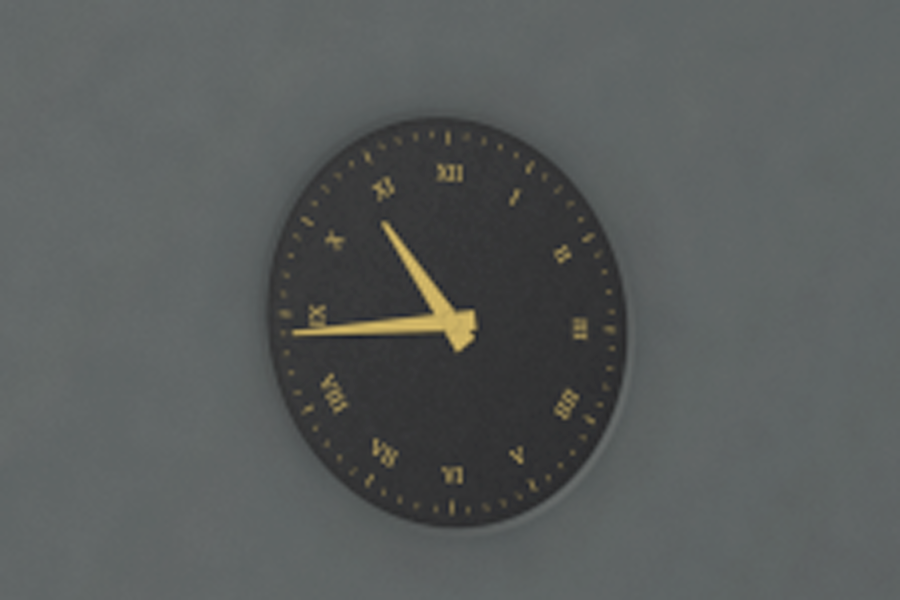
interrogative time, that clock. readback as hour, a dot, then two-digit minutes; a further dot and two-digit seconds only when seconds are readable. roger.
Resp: 10.44
